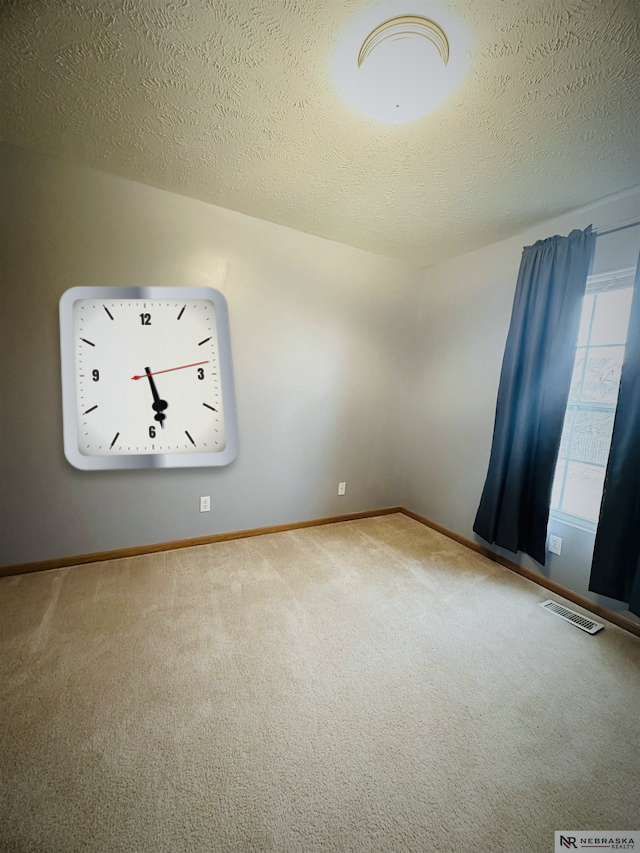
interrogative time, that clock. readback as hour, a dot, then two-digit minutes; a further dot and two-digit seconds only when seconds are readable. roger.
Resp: 5.28.13
